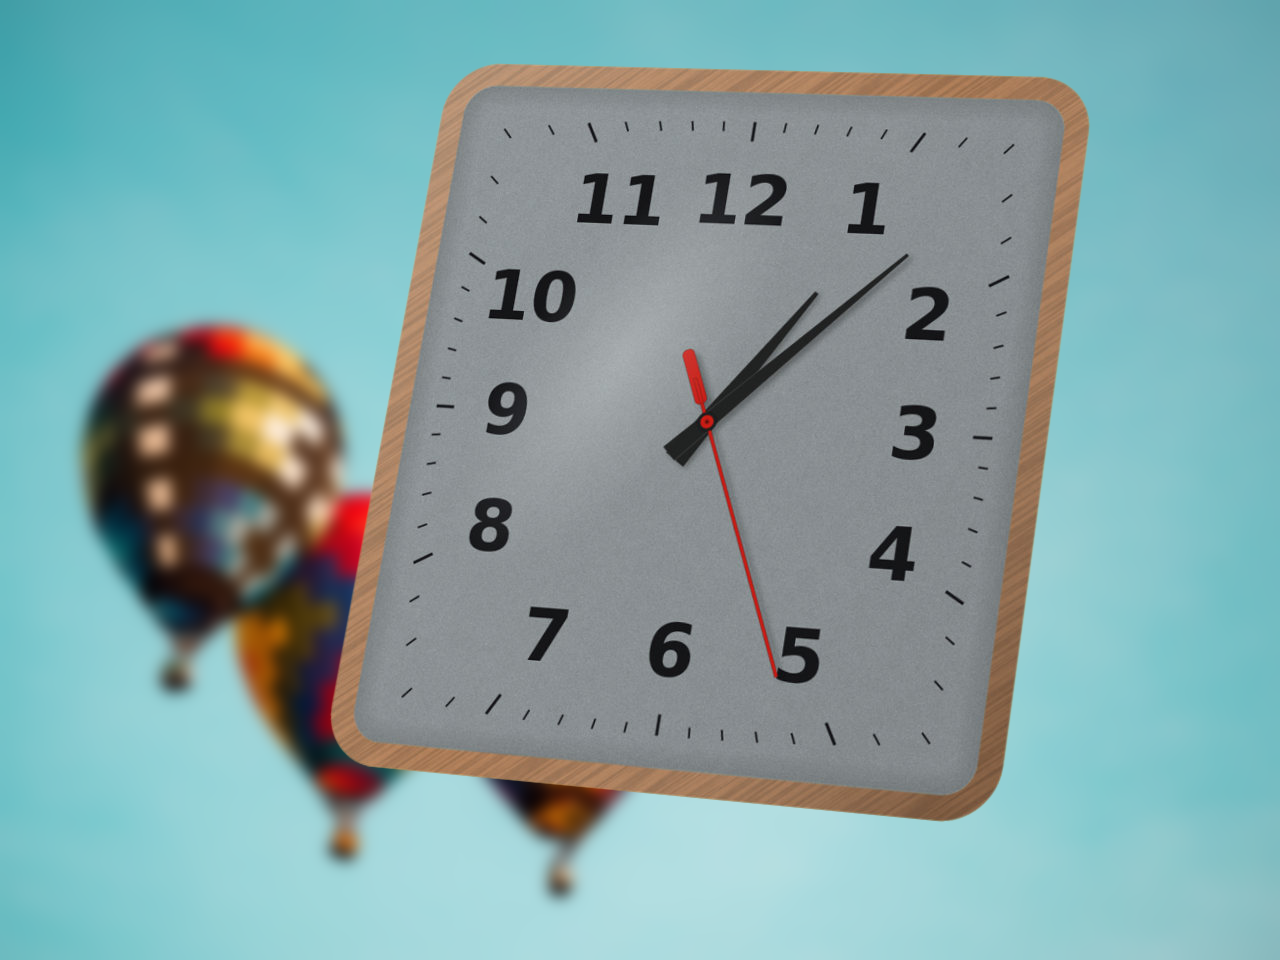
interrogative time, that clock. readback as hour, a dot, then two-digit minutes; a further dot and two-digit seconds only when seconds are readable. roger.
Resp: 1.07.26
